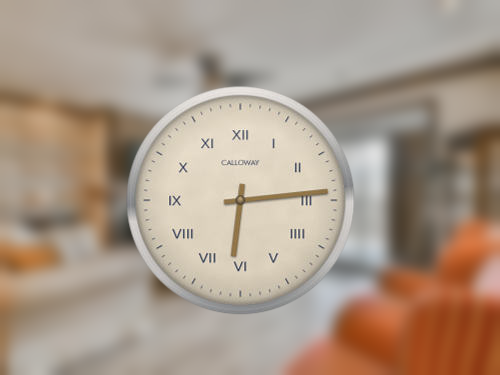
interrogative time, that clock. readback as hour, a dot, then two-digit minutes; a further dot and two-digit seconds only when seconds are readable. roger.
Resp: 6.14
